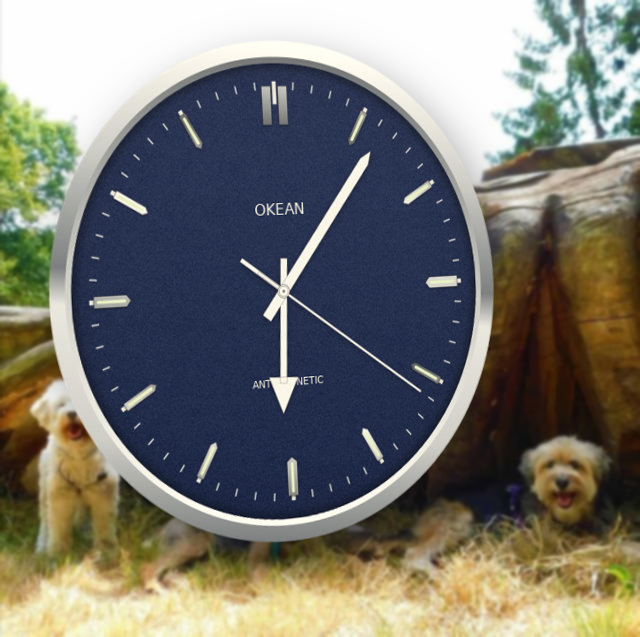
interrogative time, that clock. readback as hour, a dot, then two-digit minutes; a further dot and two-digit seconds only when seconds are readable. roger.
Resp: 6.06.21
